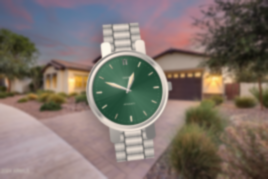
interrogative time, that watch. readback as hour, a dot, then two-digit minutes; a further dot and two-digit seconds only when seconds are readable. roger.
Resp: 12.49
